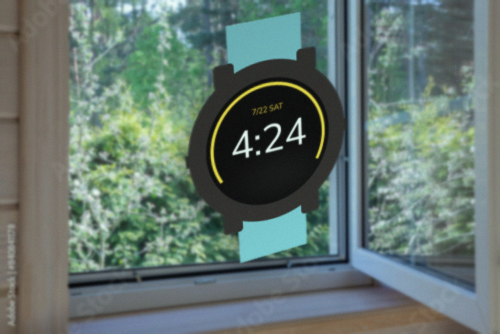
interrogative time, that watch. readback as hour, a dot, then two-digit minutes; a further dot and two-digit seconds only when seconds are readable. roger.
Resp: 4.24
